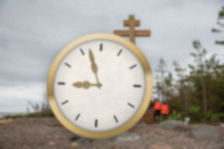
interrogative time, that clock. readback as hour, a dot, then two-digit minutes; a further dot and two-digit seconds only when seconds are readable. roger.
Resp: 8.57
